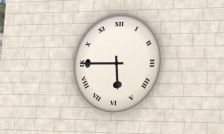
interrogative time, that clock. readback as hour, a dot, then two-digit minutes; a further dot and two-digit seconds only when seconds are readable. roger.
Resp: 5.45
